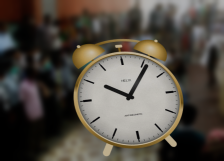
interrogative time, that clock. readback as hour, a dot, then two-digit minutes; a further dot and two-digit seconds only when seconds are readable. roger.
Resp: 10.06
